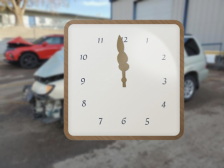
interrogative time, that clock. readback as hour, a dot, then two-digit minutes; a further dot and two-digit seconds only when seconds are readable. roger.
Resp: 11.59
